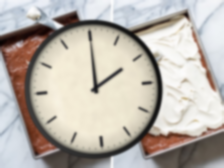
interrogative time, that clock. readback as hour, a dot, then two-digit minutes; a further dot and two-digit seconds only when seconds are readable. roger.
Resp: 2.00
